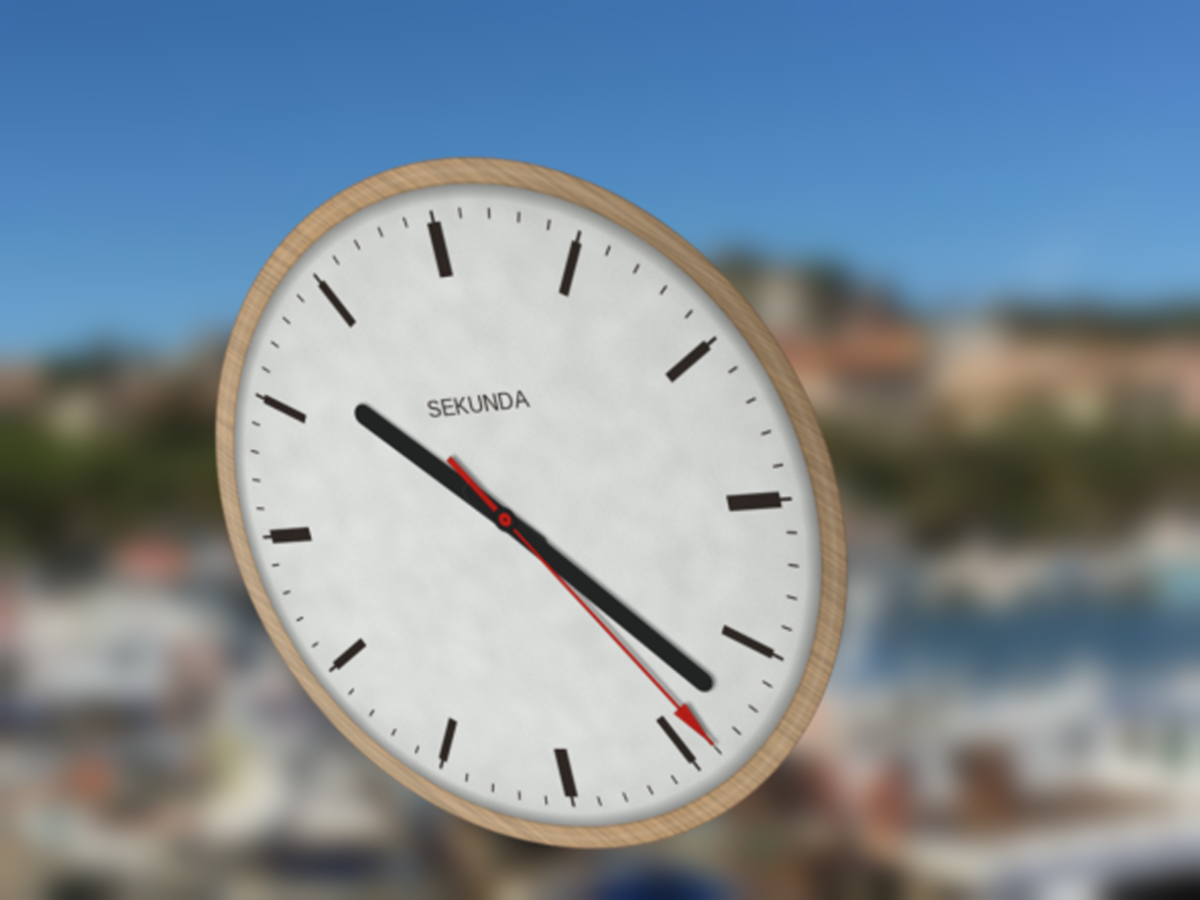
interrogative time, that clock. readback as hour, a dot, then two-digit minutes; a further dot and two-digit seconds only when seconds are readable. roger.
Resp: 10.22.24
